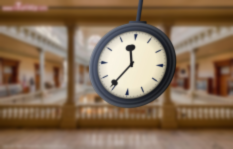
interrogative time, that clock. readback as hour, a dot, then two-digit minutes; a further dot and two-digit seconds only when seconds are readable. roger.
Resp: 11.36
